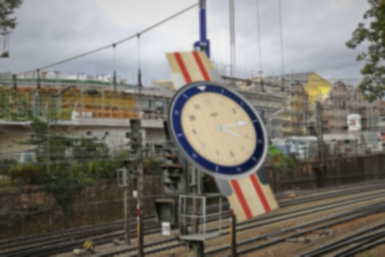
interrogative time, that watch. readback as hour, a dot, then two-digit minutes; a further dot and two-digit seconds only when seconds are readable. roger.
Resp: 4.15
